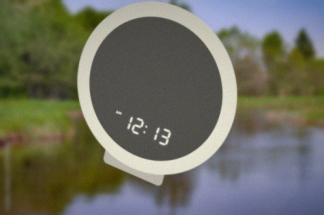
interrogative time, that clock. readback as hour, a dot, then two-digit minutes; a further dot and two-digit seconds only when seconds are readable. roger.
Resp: 12.13
